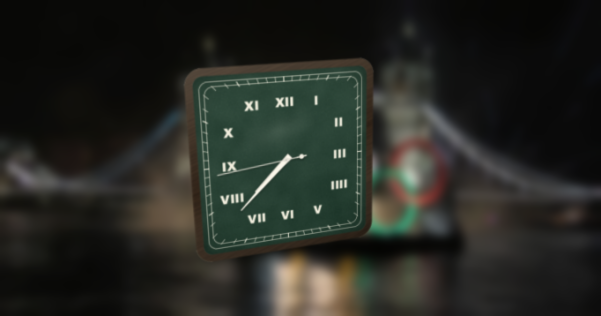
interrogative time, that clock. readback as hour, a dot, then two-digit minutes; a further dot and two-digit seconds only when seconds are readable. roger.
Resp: 7.37.44
